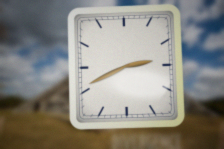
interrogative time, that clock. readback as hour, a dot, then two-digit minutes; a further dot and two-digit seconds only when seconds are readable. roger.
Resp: 2.41
